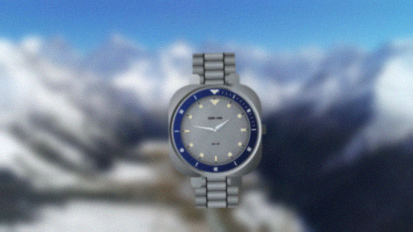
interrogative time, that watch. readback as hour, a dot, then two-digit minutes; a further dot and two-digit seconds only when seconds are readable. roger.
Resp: 1.47
